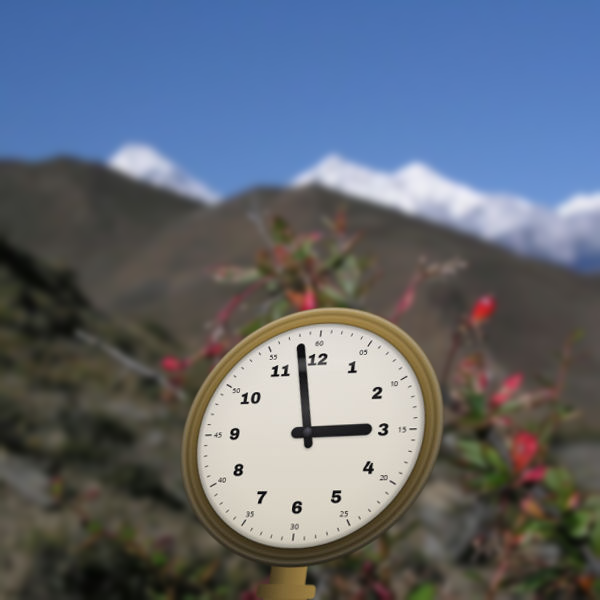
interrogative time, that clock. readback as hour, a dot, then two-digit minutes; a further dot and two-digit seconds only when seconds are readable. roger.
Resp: 2.58
